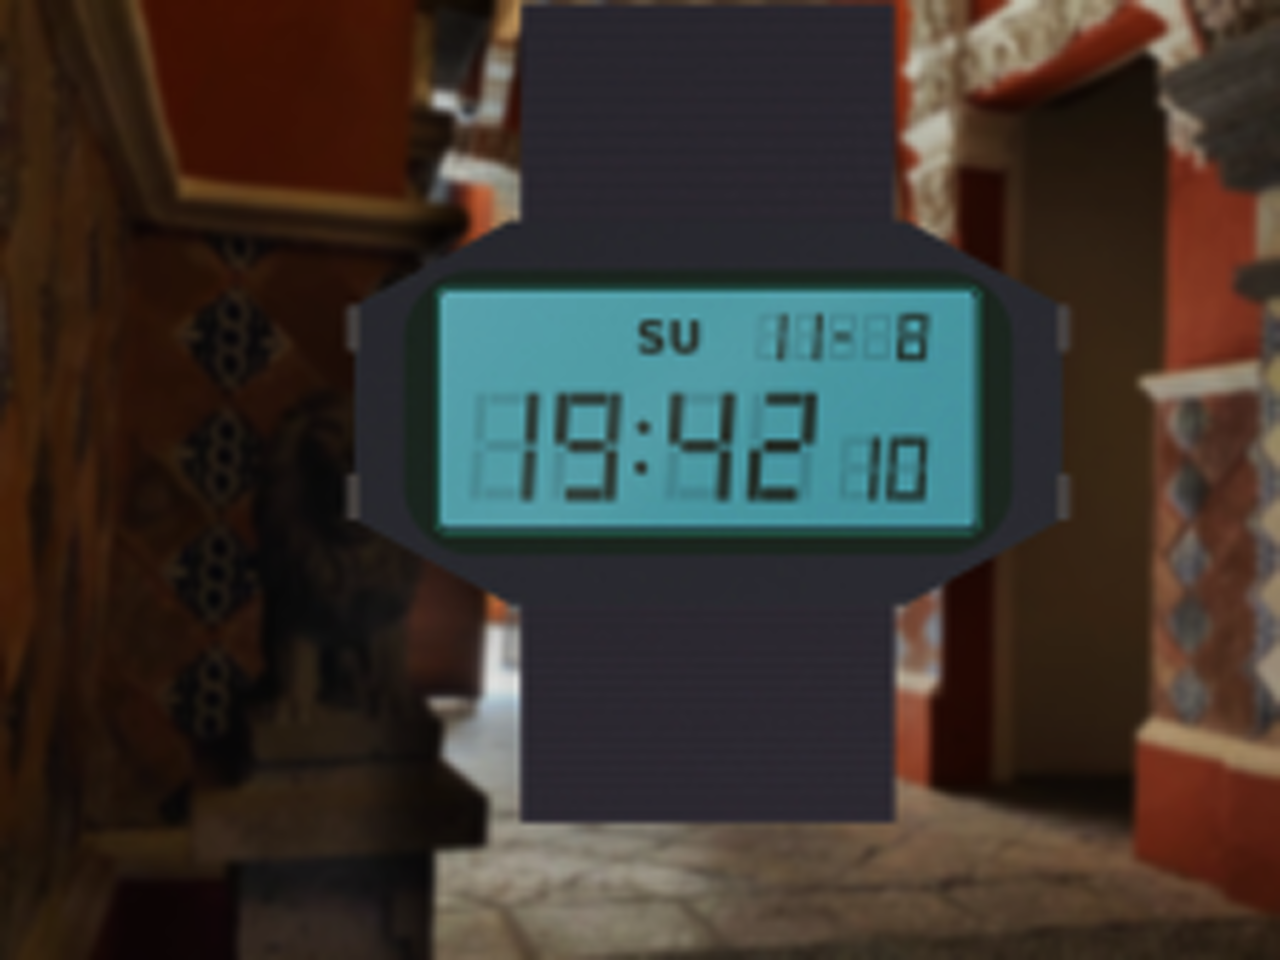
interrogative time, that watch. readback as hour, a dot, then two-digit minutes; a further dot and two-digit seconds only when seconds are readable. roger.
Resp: 19.42.10
